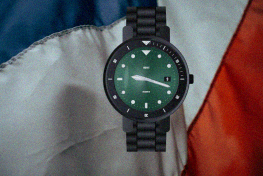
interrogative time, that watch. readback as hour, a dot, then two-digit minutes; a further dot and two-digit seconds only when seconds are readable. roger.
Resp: 9.18
